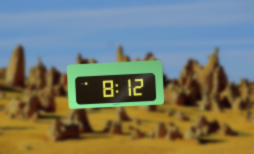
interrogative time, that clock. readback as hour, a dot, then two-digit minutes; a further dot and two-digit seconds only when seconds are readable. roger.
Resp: 8.12
